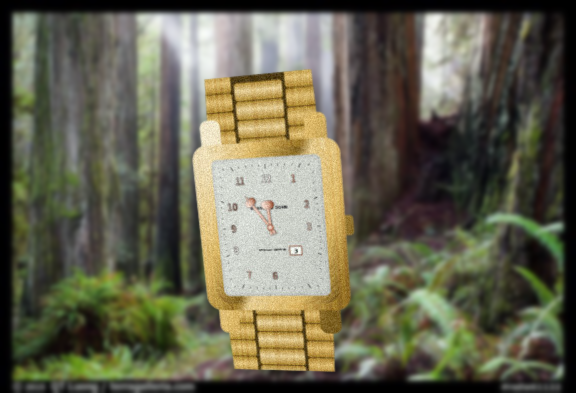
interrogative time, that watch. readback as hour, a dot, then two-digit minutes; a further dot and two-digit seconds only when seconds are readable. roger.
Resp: 11.54
